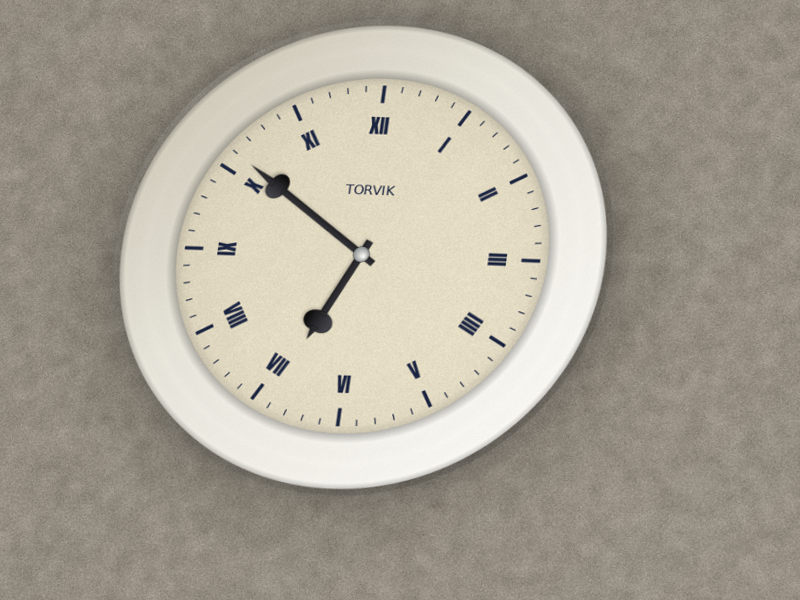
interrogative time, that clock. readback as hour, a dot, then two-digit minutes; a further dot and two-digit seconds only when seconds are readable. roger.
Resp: 6.51
